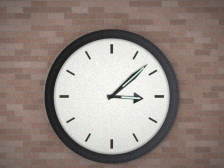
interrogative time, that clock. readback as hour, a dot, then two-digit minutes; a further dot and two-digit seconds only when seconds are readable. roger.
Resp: 3.08
